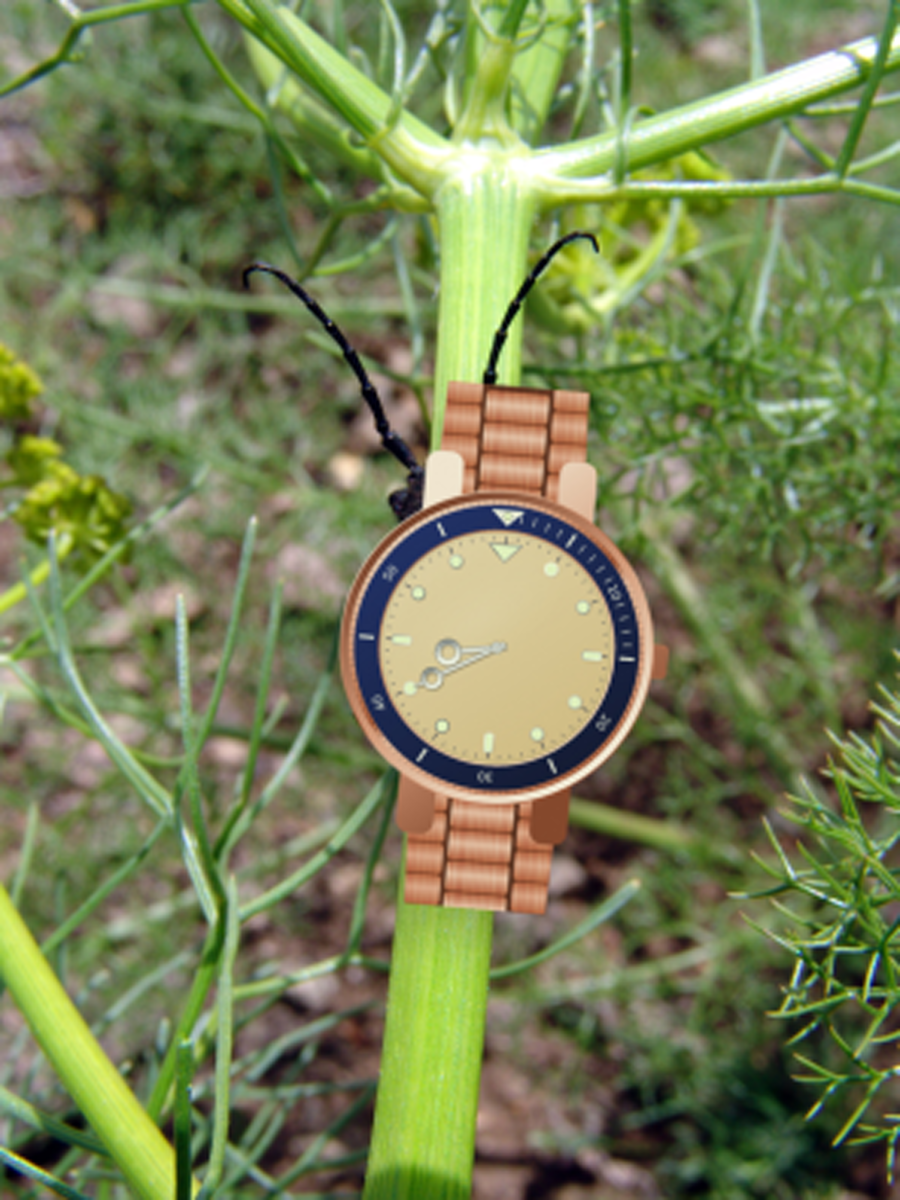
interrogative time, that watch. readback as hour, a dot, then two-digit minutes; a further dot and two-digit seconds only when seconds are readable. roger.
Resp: 8.40
